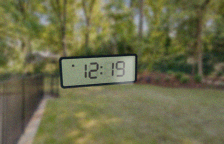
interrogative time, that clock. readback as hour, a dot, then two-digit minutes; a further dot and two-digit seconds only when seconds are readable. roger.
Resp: 12.19
